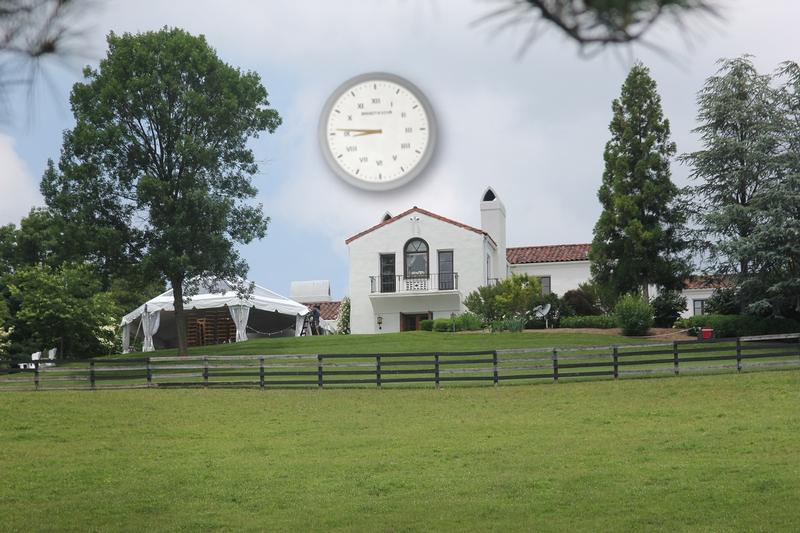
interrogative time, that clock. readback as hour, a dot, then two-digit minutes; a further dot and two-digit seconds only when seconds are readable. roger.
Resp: 8.46
